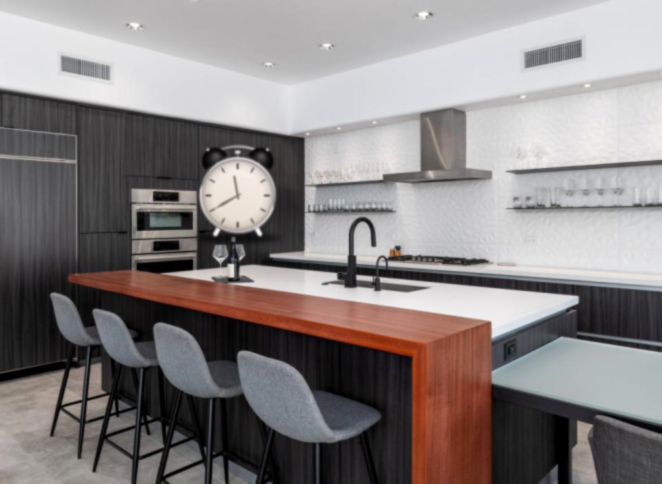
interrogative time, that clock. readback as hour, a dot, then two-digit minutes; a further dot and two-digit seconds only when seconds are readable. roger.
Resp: 11.40
